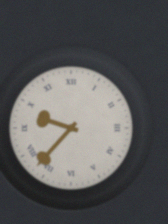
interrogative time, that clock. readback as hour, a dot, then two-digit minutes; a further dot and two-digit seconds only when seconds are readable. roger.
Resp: 9.37
